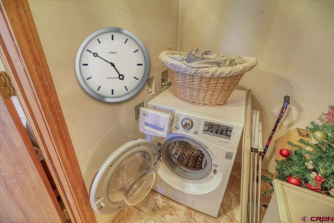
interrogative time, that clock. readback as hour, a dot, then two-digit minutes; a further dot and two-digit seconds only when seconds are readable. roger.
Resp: 4.50
